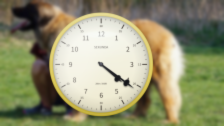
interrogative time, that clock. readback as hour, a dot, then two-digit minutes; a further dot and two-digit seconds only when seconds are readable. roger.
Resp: 4.21
